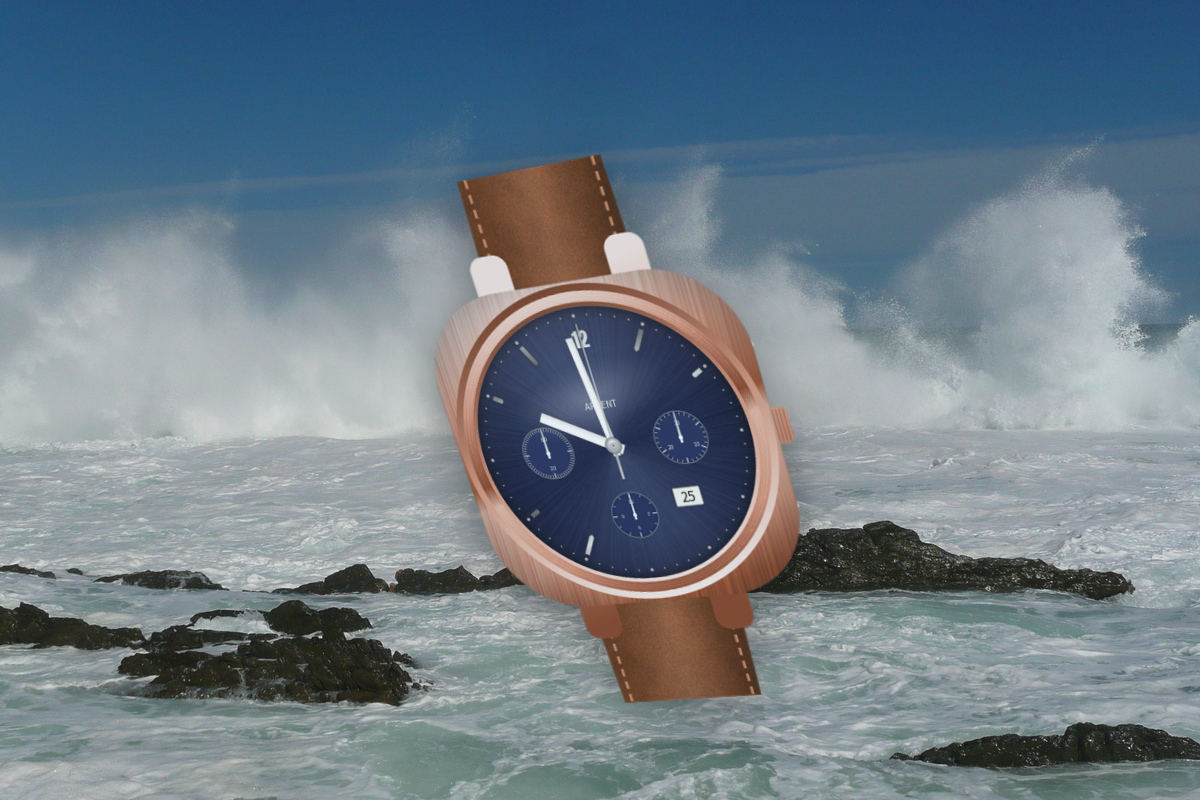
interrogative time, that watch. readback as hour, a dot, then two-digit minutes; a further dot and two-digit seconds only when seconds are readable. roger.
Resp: 9.59
